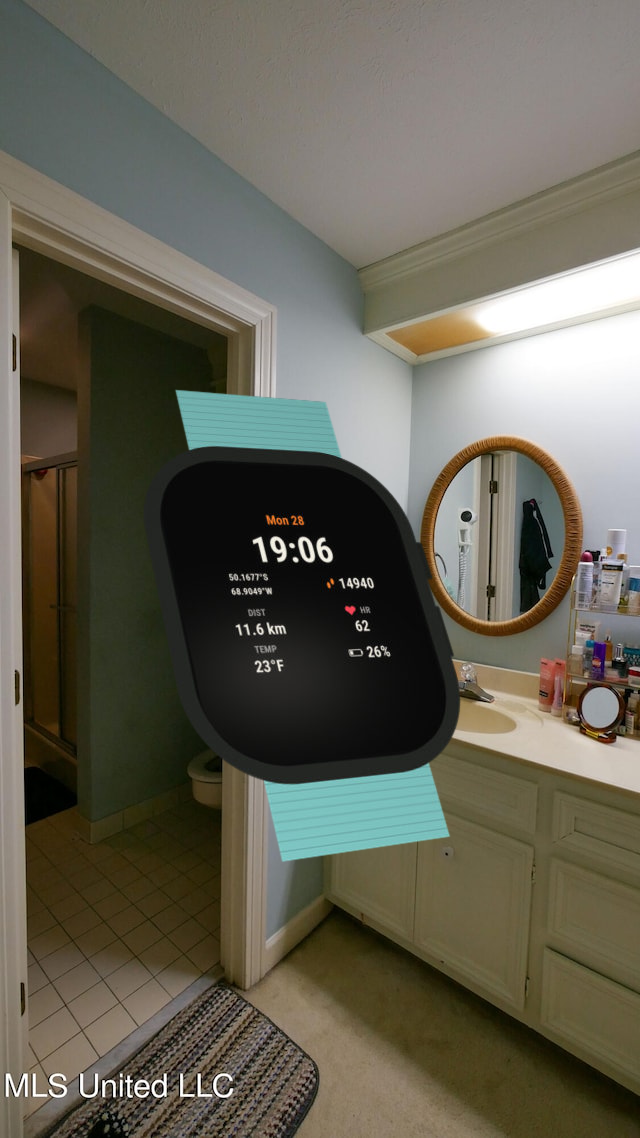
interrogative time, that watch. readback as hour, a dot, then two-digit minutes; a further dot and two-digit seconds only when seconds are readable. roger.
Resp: 19.06
